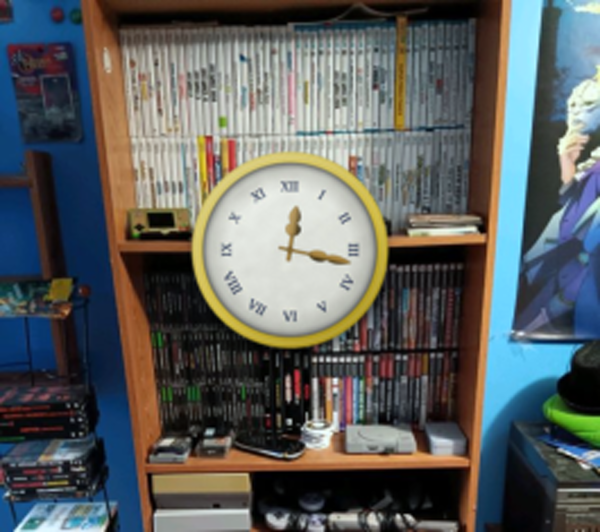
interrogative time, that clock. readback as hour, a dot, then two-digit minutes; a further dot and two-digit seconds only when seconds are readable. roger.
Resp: 12.17
